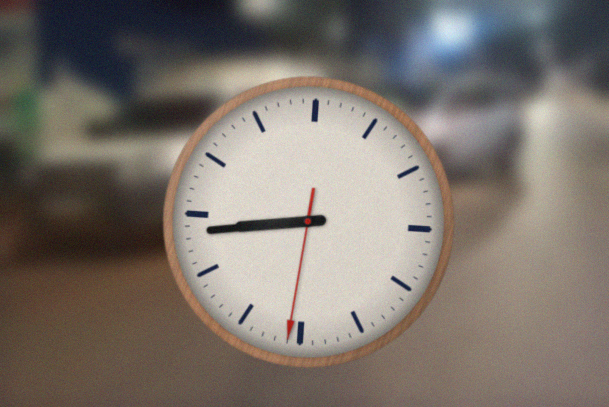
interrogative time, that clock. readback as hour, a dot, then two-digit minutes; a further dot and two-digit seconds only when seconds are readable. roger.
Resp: 8.43.31
